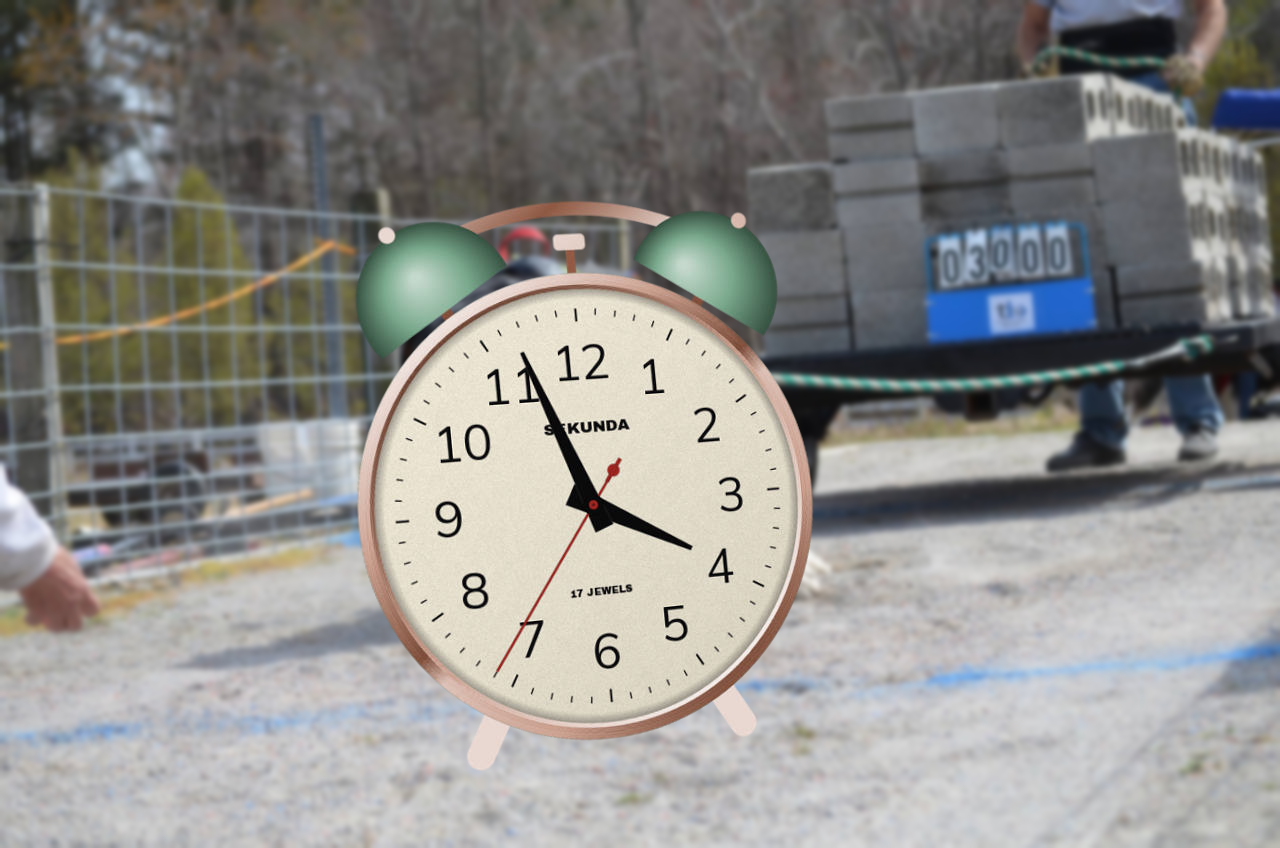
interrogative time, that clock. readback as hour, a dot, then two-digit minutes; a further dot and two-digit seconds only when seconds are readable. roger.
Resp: 3.56.36
